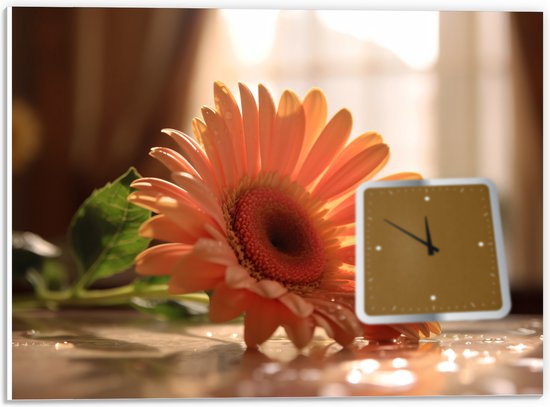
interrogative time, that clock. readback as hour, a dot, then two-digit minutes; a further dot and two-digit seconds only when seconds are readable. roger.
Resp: 11.51
